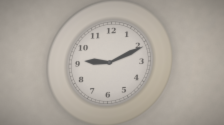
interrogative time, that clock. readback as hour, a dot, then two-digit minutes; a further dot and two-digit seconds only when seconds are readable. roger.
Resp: 9.11
